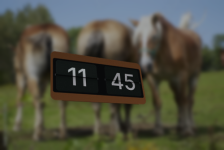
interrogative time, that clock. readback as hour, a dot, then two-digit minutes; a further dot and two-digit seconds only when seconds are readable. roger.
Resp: 11.45
